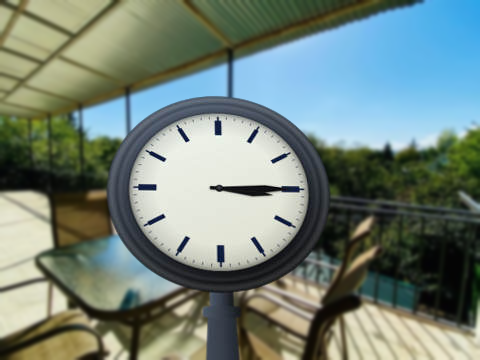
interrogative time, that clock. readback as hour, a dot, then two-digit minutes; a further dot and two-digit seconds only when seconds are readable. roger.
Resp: 3.15
